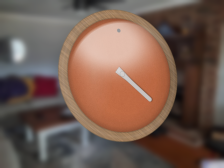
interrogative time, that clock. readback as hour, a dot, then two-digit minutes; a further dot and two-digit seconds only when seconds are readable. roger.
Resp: 4.22
